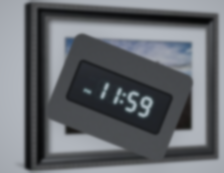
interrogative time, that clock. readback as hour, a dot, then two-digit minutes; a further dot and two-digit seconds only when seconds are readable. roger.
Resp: 11.59
